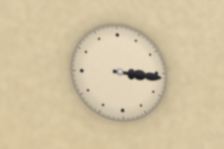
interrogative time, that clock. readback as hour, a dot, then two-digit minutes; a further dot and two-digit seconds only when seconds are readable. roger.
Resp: 3.16
